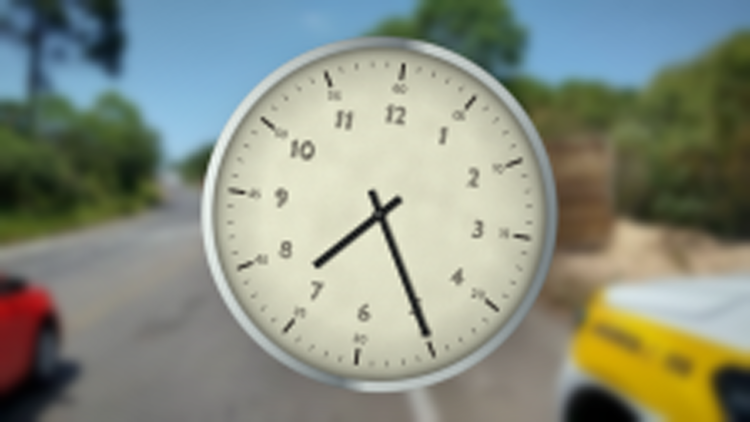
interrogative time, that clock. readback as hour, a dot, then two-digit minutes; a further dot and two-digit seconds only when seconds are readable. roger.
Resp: 7.25
